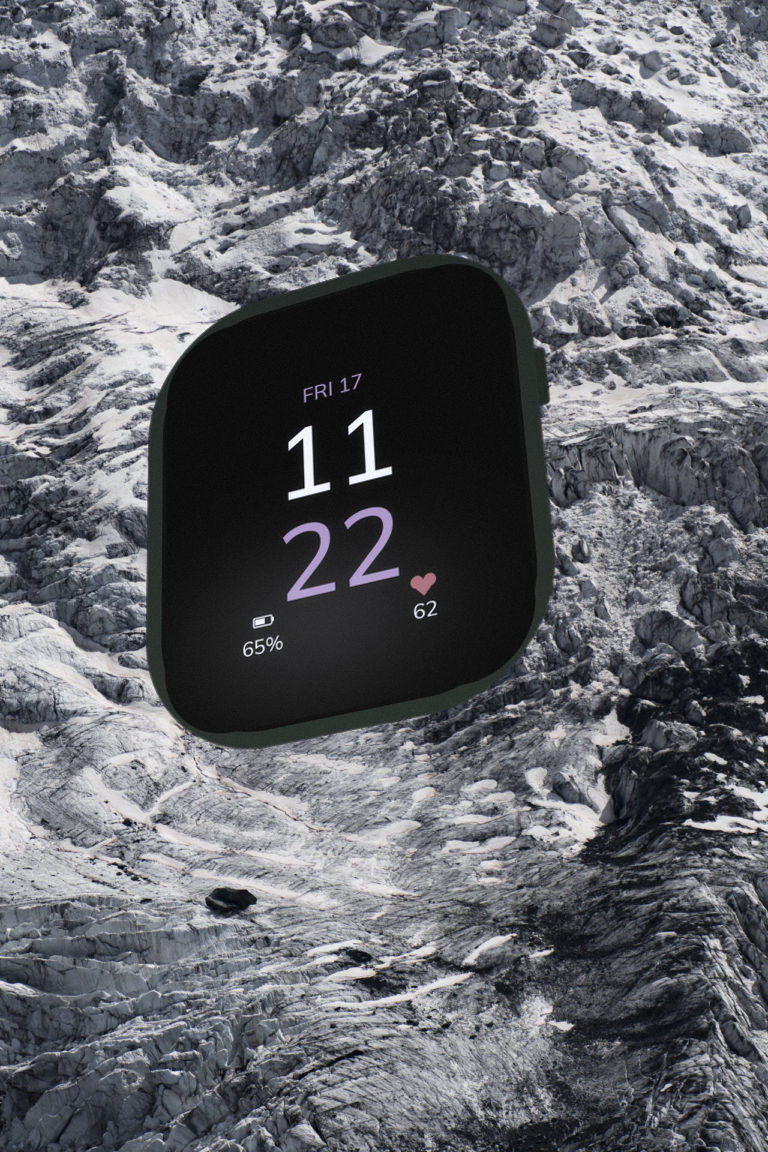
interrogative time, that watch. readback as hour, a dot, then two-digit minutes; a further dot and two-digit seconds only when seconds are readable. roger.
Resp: 11.22
